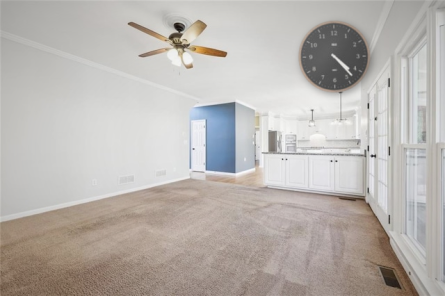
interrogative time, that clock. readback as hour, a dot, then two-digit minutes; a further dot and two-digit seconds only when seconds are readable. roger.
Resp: 4.23
